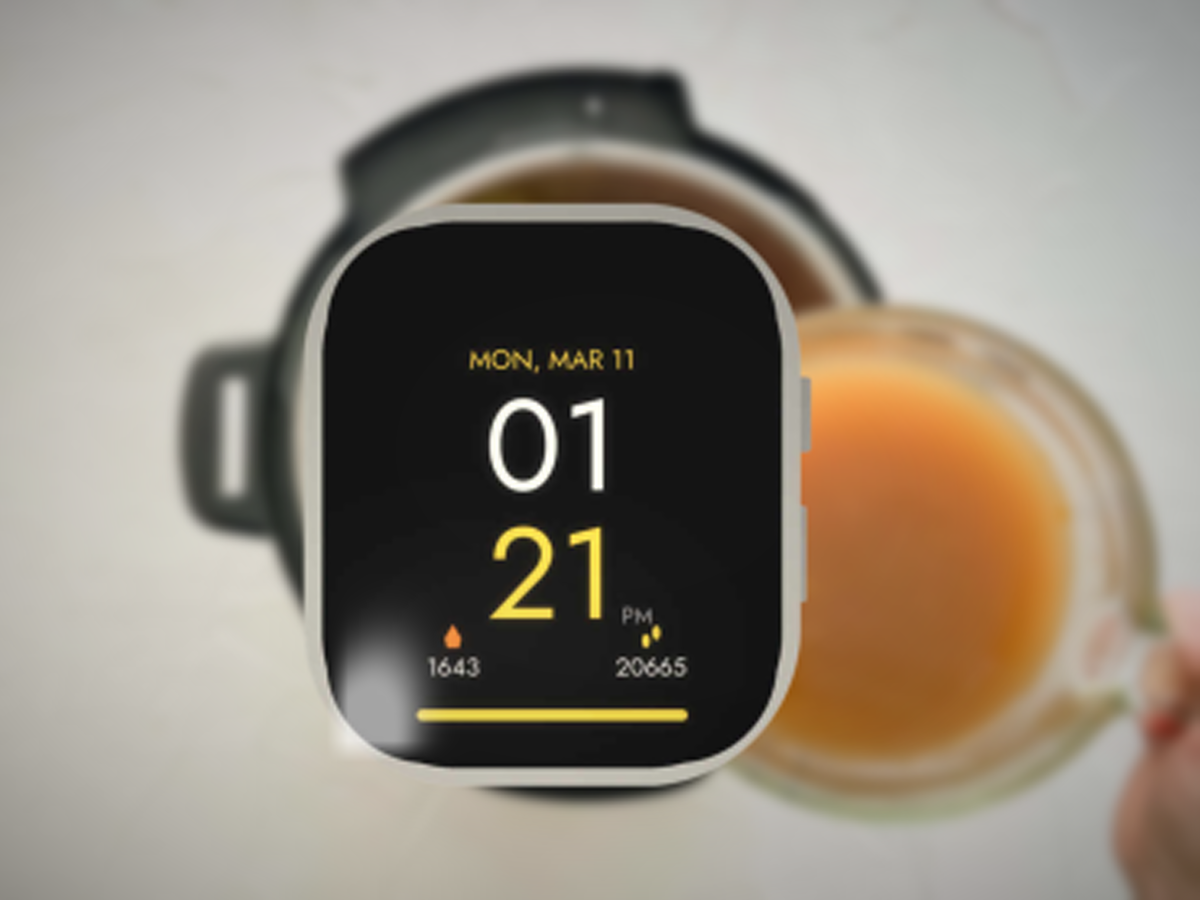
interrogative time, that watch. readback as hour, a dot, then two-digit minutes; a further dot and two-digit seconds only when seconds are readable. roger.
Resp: 1.21
